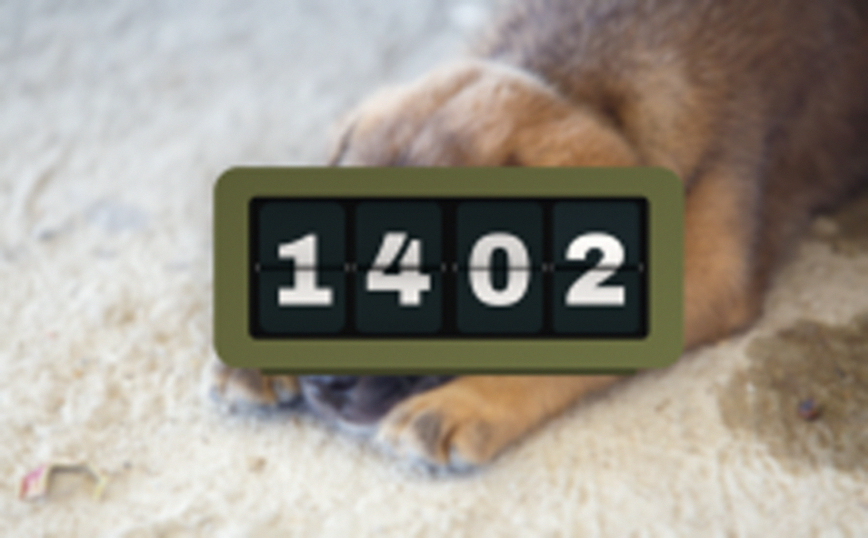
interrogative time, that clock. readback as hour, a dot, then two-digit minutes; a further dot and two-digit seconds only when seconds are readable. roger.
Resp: 14.02
